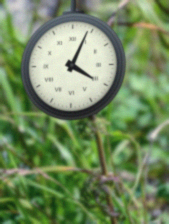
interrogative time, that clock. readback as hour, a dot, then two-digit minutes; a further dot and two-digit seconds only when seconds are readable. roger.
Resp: 4.04
